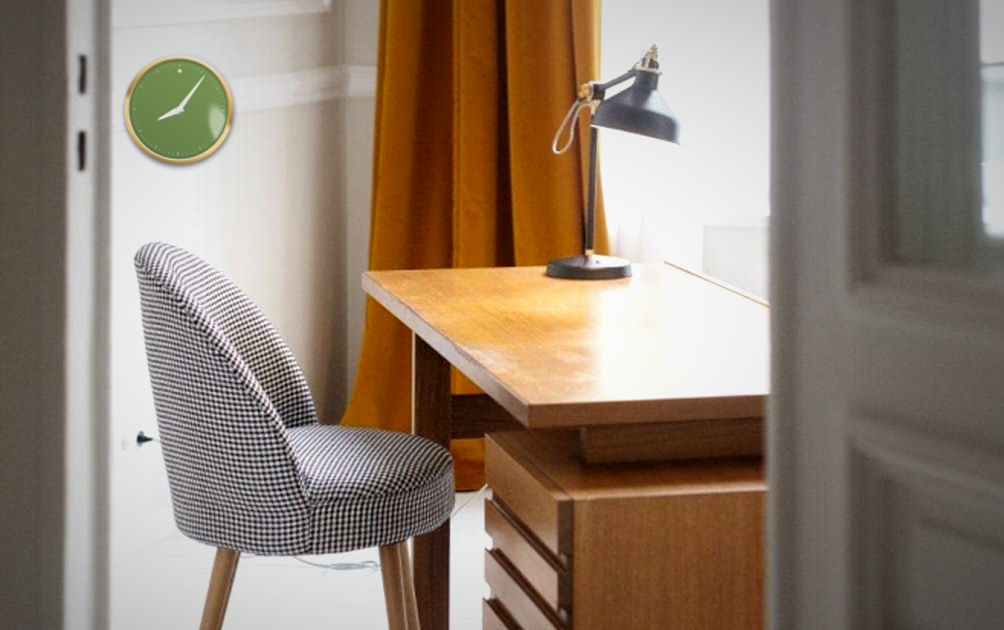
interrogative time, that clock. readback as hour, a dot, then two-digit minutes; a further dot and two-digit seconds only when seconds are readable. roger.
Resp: 8.06
